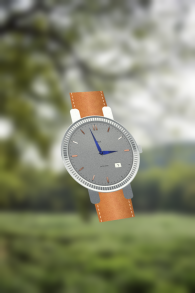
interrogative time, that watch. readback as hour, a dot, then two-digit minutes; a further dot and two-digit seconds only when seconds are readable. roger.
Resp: 2.58
